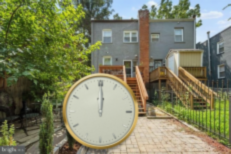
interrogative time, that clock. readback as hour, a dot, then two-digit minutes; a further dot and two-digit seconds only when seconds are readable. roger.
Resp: 12.00
